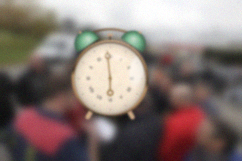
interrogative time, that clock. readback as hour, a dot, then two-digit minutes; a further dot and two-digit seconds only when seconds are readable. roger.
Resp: 5.59
